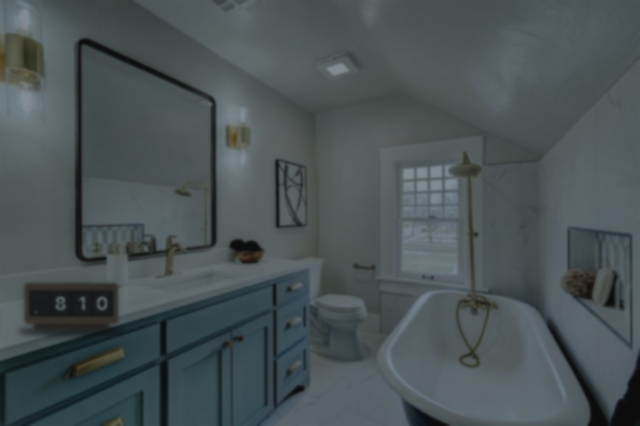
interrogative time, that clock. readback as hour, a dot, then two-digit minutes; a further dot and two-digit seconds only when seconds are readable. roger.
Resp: 8.10
